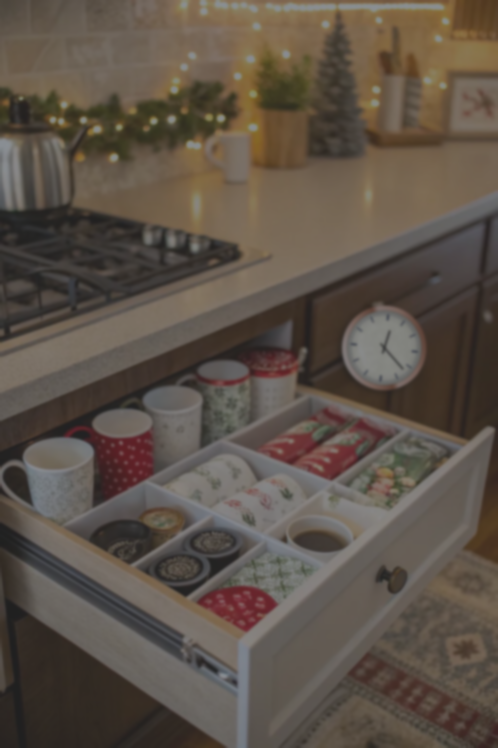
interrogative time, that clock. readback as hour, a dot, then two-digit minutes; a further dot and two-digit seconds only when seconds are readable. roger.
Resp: 12.22
